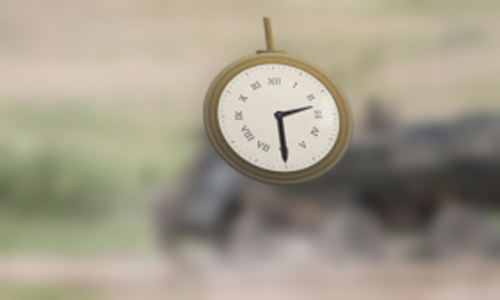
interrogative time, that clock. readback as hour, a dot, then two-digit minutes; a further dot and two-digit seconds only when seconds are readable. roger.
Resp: 2.30
